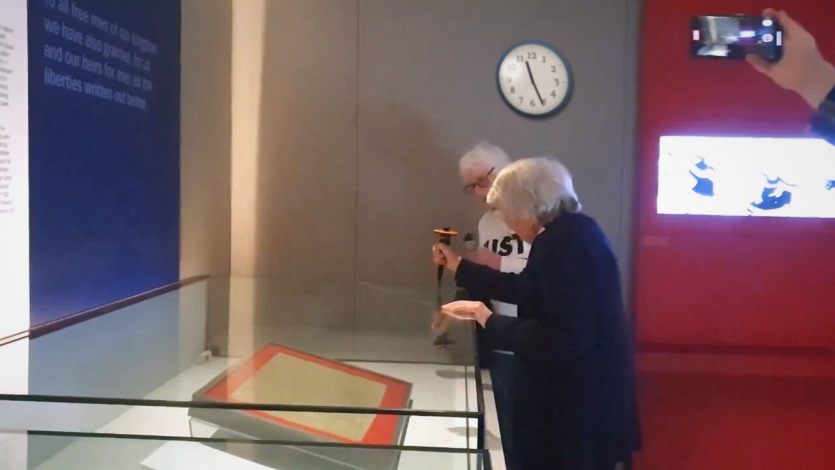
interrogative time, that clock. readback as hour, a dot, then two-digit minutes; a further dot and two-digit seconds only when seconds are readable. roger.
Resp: 11.26
